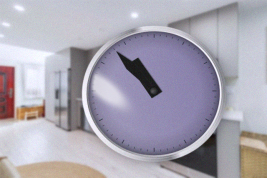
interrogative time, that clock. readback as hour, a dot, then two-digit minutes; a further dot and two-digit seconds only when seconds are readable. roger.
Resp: 10.53
